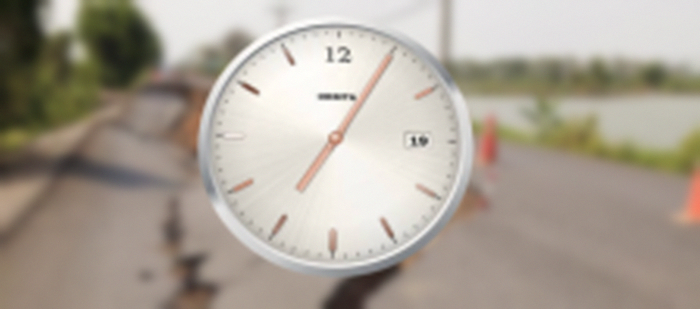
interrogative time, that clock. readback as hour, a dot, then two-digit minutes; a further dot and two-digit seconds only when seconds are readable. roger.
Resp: 7.05
